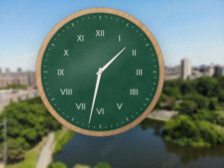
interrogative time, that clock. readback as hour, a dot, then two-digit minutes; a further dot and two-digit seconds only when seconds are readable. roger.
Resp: 1.32
